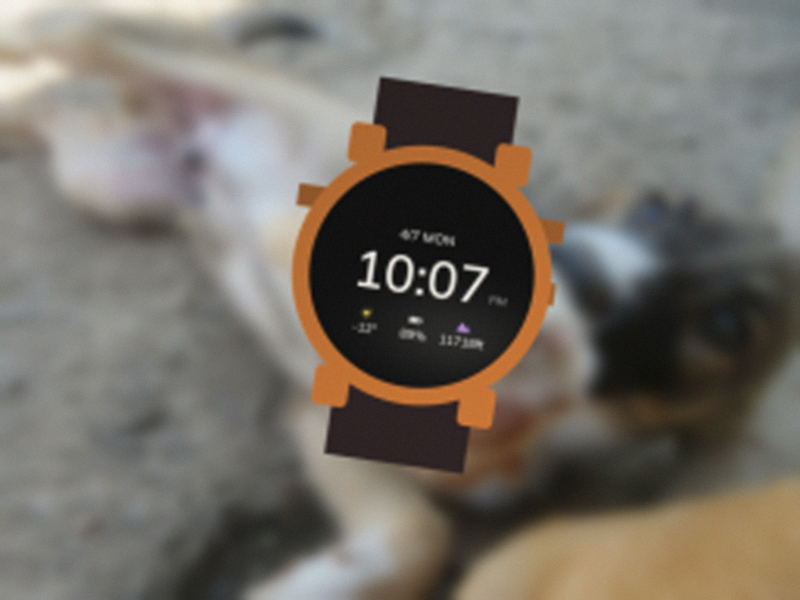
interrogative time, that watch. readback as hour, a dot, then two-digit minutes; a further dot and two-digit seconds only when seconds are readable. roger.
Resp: 10.07
